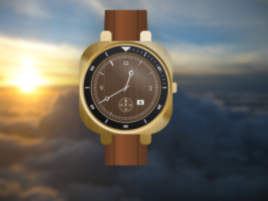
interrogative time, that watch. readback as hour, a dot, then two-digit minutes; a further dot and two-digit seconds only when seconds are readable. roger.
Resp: 12.40
